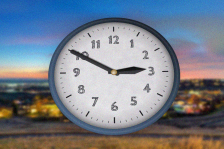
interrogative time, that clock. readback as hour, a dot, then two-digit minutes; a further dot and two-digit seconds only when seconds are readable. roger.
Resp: 2.50
